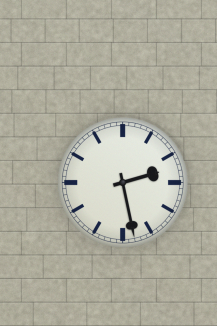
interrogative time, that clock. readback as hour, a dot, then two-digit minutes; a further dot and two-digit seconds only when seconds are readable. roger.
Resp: 2.28
